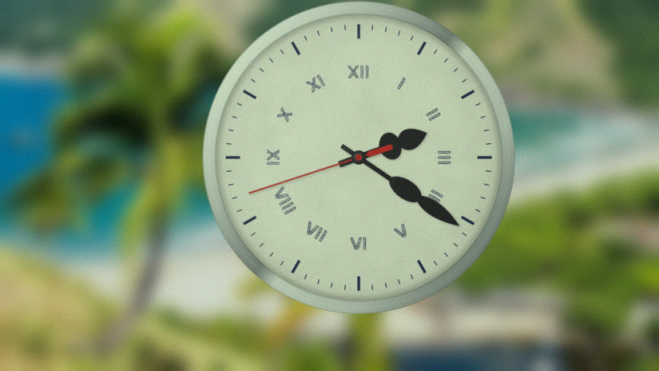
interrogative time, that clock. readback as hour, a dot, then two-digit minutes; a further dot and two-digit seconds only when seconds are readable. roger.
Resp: 2.20.42
